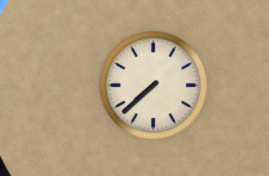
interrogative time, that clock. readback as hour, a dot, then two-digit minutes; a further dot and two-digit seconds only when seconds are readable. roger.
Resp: 7.38
